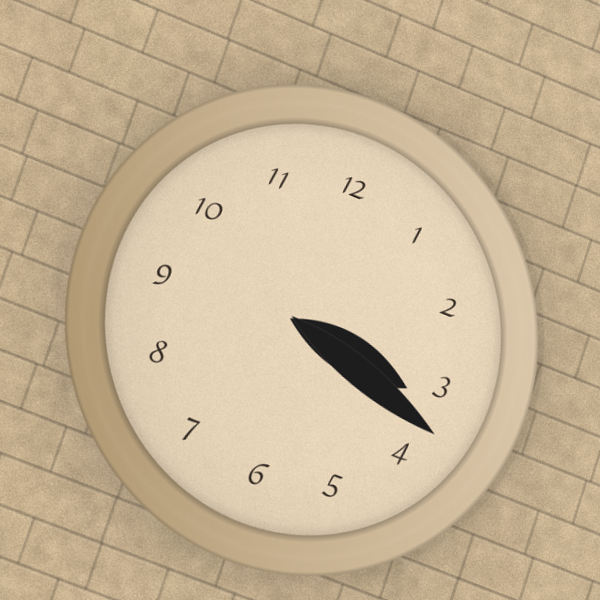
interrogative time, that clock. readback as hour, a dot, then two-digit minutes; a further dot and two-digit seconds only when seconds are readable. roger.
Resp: 3.18
